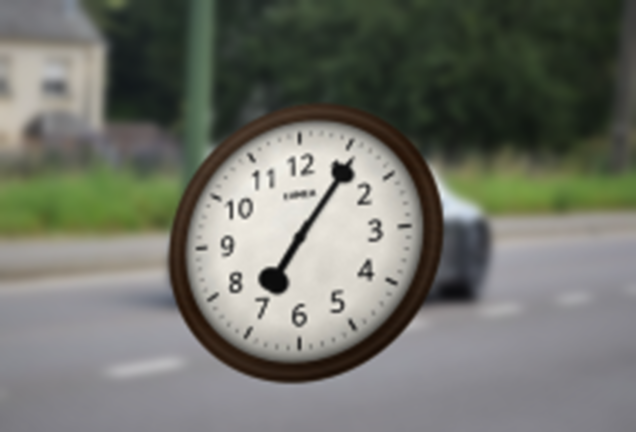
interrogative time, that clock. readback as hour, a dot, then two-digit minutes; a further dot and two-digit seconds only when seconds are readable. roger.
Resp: 7.06
